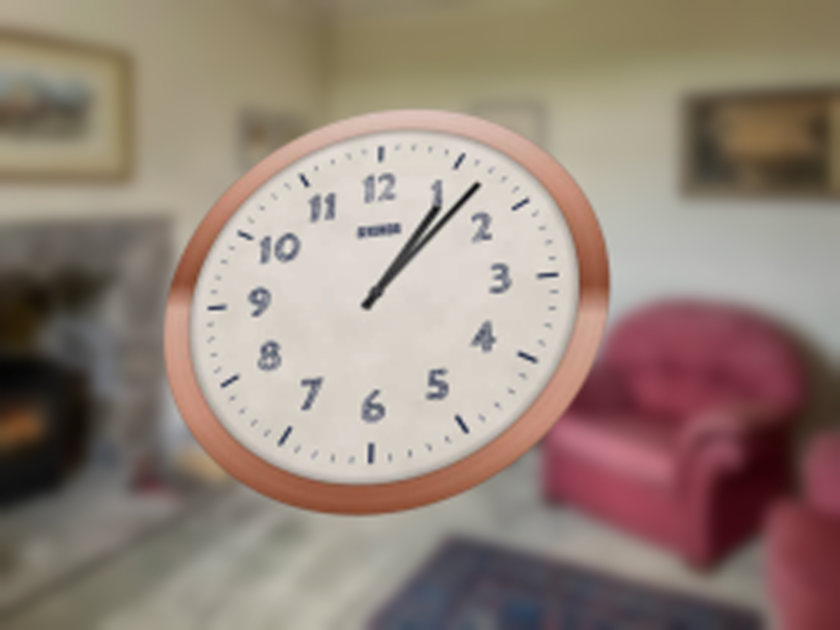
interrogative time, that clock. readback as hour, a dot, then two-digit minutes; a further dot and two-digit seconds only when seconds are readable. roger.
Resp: 1.07
